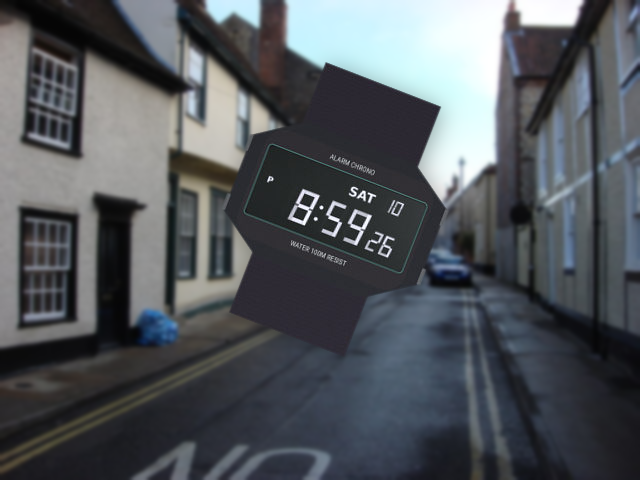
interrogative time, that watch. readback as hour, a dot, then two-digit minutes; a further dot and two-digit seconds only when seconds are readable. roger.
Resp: 8.59.26
